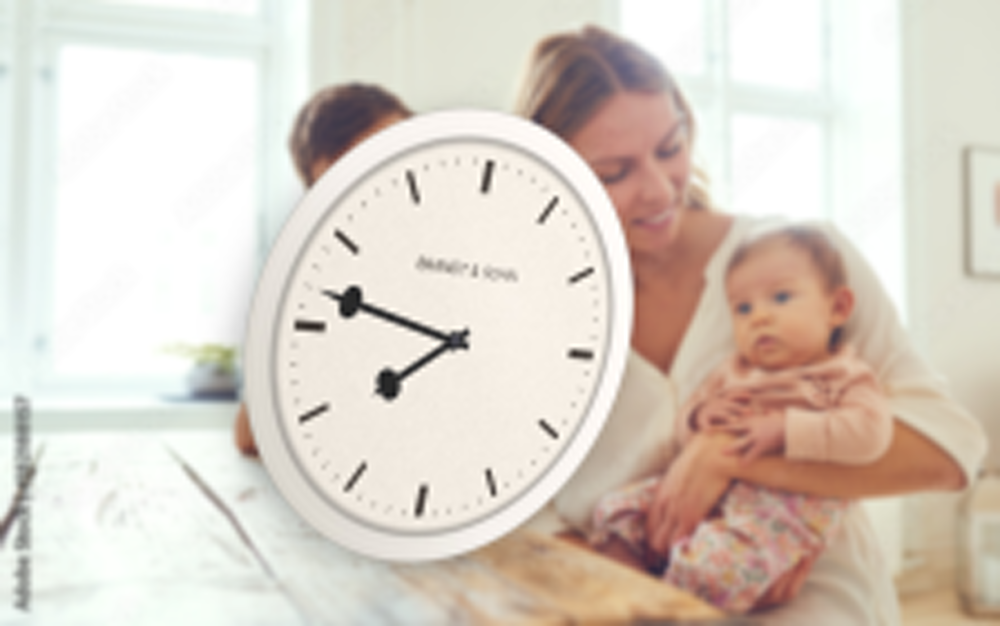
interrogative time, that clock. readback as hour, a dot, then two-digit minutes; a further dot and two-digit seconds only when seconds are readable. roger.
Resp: 7.47
